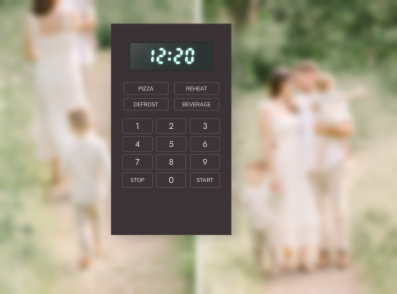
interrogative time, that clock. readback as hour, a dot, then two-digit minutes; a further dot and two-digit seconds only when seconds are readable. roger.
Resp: 12.20
